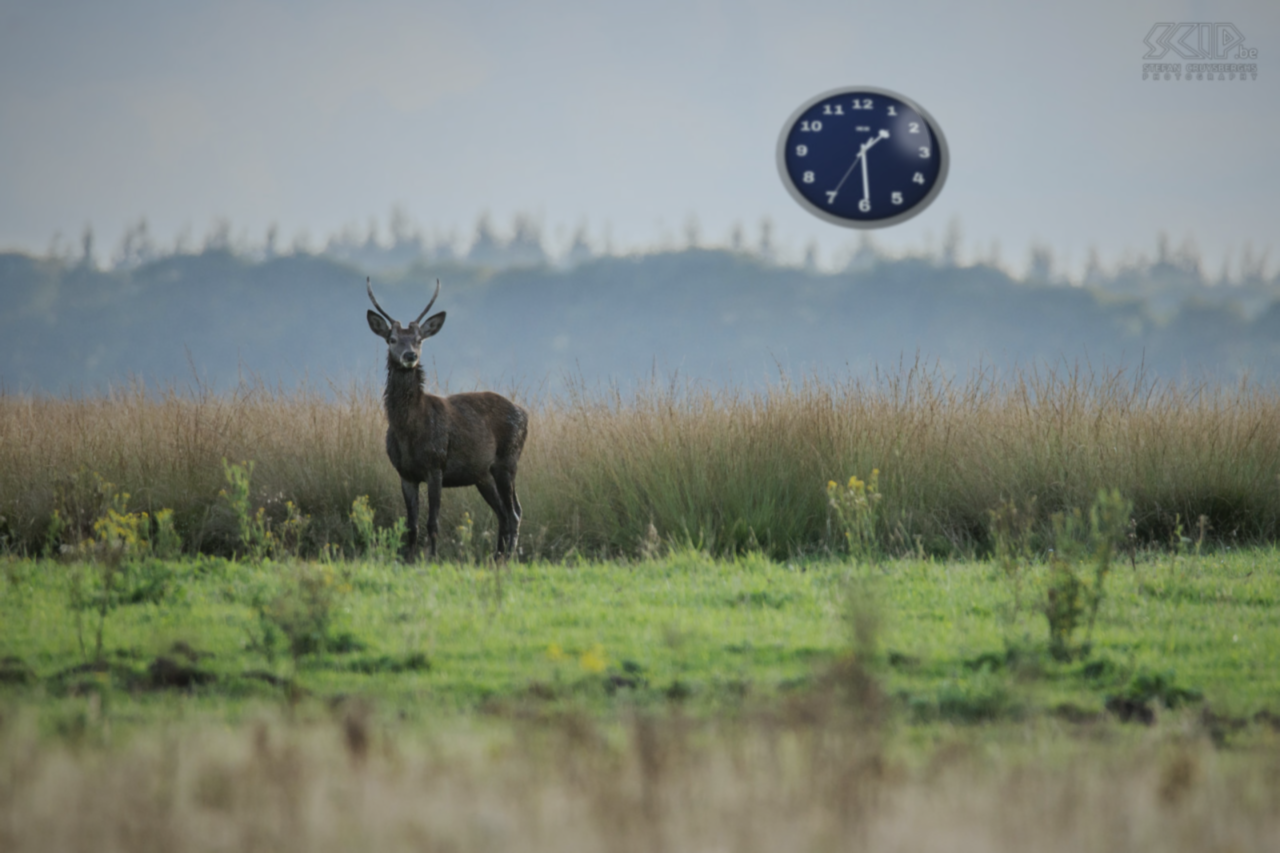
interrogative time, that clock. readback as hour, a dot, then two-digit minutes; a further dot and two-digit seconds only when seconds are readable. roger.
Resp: 1.29.35
